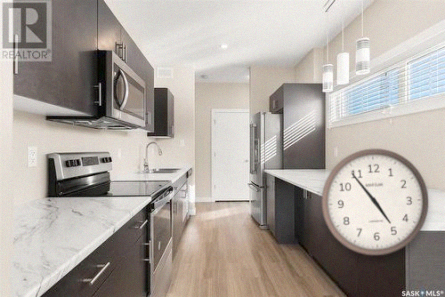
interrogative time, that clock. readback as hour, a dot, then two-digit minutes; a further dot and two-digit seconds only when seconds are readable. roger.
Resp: 4.54
